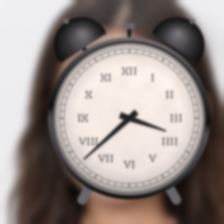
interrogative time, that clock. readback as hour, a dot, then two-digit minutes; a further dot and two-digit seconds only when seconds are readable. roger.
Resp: 3.38
